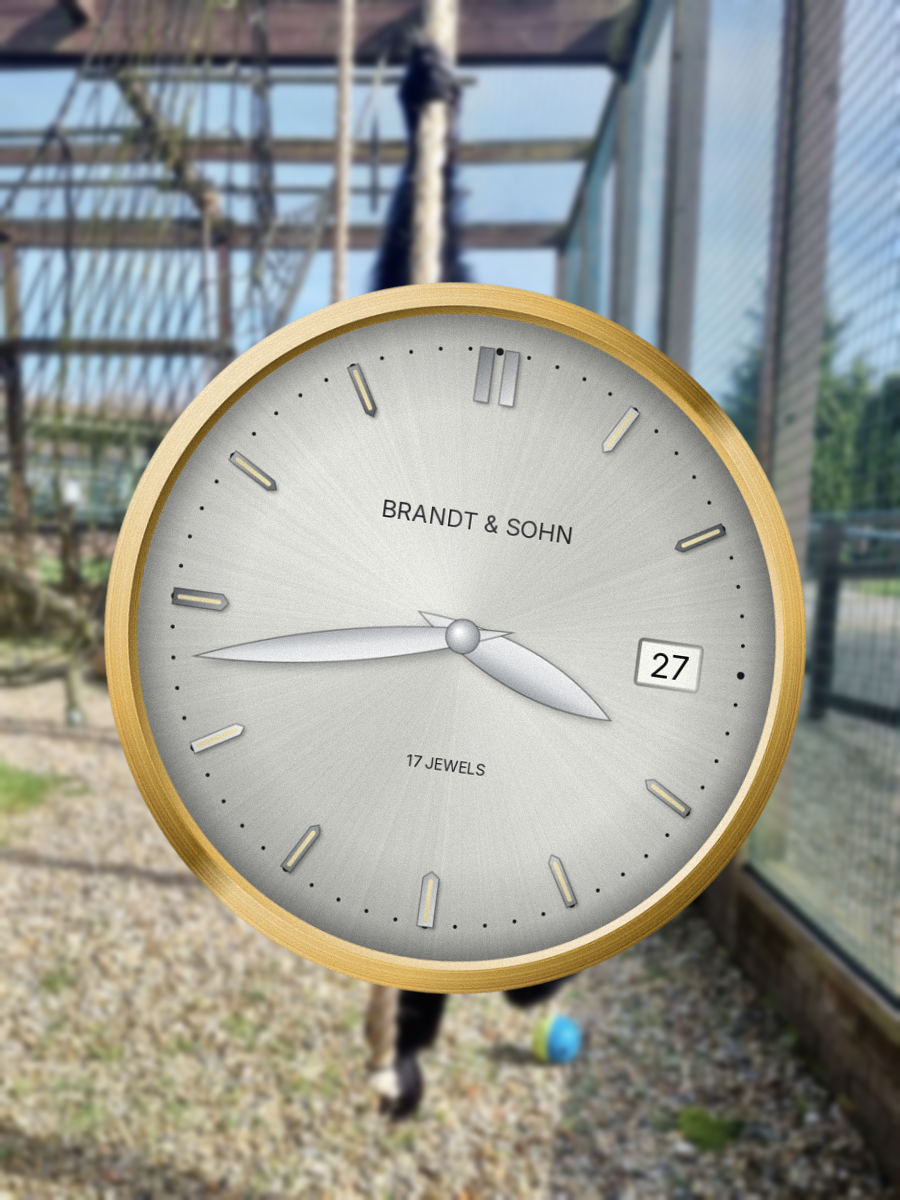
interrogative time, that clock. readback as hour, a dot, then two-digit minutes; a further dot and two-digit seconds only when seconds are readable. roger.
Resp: 3.43
